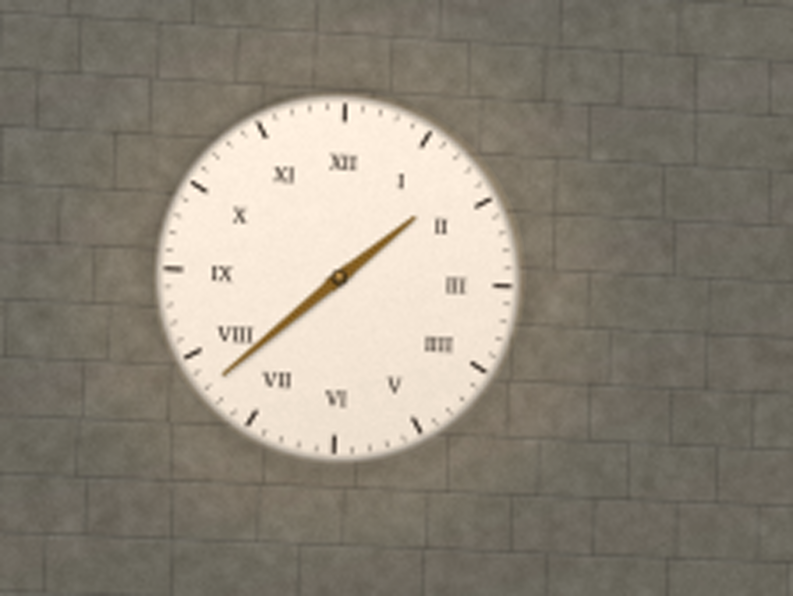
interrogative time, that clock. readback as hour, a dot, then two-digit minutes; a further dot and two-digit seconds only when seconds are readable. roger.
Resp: 1.38
